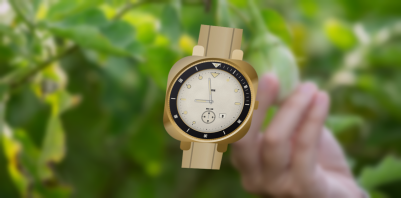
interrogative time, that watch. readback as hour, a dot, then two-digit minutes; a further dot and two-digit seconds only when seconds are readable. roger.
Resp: 8.58
